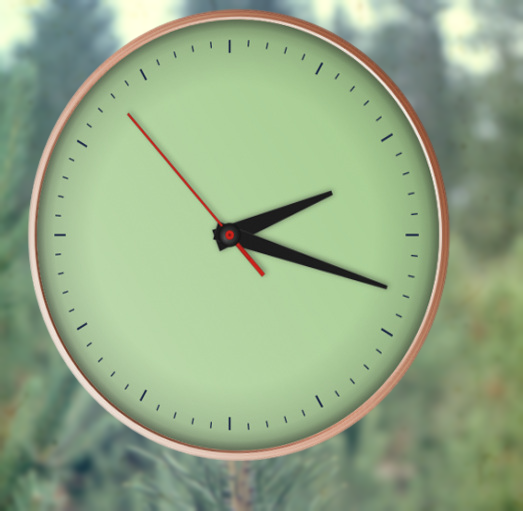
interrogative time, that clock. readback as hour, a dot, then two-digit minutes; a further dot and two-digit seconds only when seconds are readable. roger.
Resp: 2.17.53
